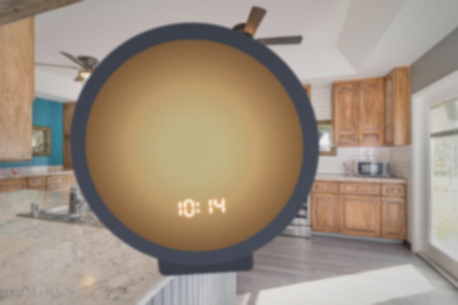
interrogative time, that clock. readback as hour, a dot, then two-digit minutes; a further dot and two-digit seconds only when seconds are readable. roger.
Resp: 10.14
